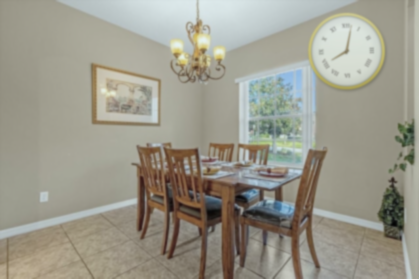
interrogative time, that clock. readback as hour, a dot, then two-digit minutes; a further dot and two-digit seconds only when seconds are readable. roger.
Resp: 8.02
